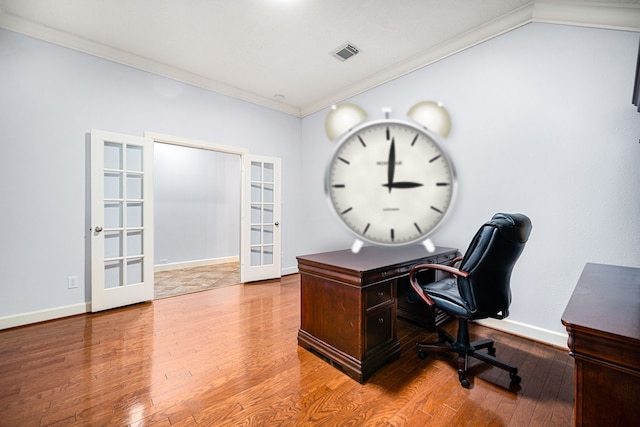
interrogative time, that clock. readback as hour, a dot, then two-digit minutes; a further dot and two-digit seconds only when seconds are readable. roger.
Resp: 3.01
